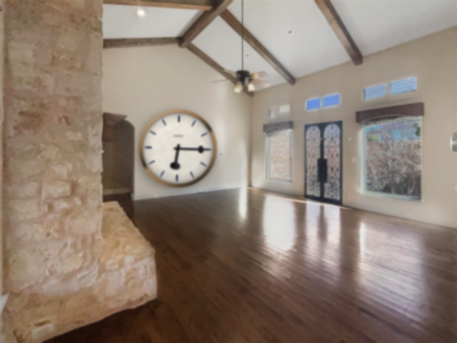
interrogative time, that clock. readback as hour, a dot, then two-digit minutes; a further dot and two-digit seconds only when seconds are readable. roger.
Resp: 6.15
